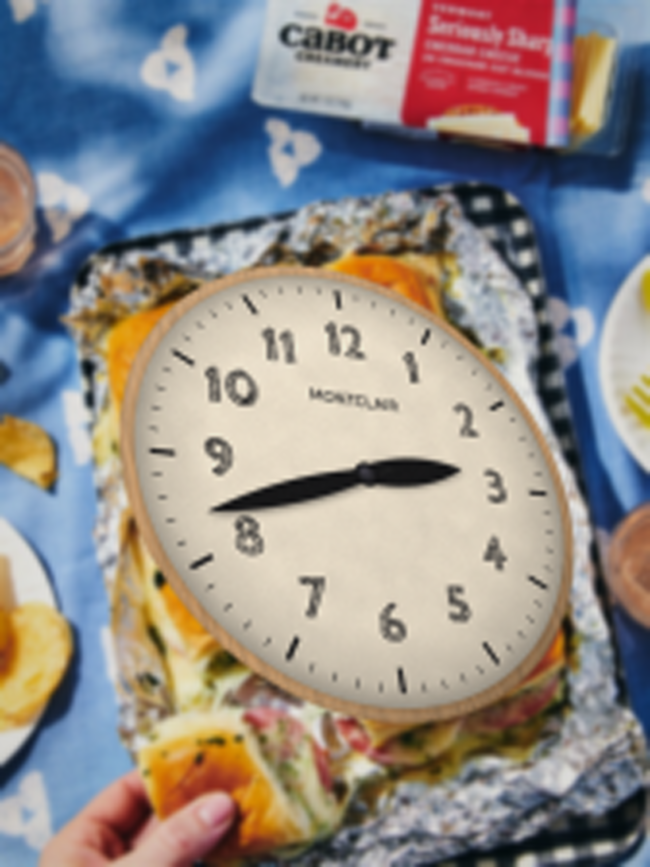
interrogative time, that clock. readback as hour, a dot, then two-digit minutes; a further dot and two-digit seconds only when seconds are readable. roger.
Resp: 2.42
